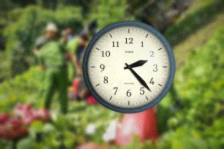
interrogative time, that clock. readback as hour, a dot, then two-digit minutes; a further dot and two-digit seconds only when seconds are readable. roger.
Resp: 2.23
